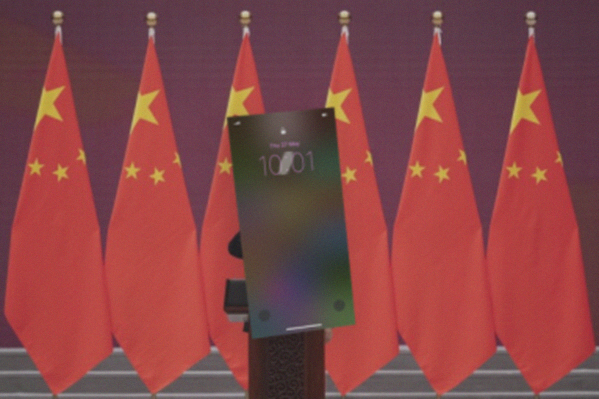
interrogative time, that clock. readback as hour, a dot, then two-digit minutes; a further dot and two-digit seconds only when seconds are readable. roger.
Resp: 10.01
